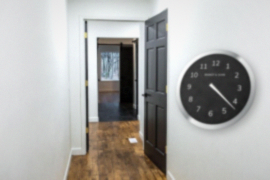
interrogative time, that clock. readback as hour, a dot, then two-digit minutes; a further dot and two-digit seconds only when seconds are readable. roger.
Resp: 4.22
